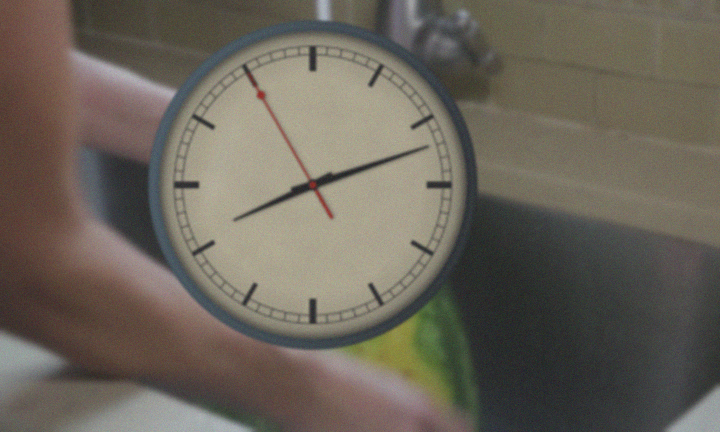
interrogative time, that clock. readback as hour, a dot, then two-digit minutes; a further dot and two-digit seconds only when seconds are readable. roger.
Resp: 8.11.55
